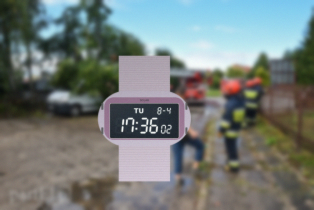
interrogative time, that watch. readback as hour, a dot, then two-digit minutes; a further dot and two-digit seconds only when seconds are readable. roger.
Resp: 17.36.02
